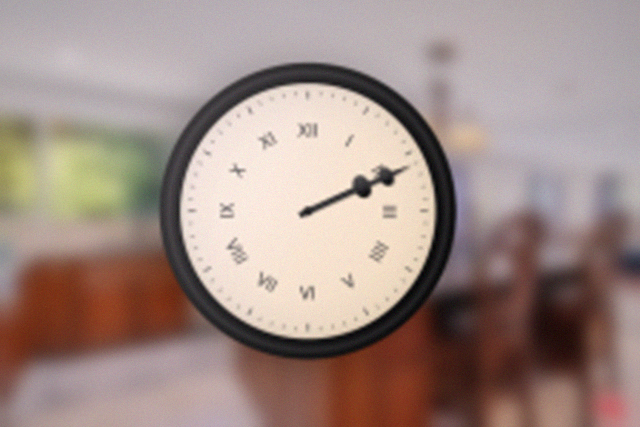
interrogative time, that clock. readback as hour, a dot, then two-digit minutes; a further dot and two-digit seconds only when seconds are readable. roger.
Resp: 2.11
